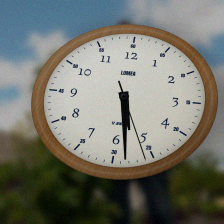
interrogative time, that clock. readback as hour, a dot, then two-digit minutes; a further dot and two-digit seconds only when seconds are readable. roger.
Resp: 5.28.26
